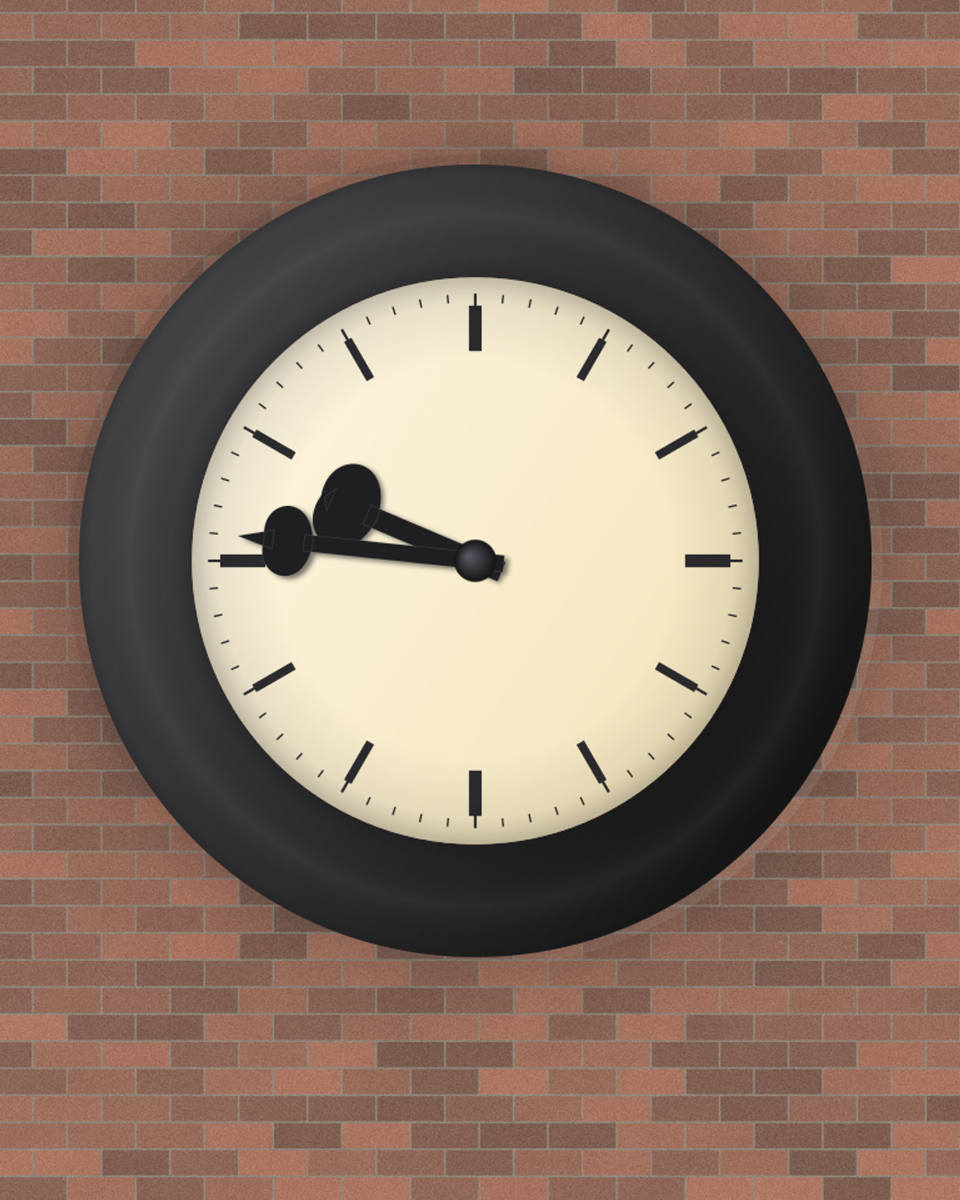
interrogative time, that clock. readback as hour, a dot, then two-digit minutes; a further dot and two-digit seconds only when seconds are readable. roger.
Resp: 9.46
